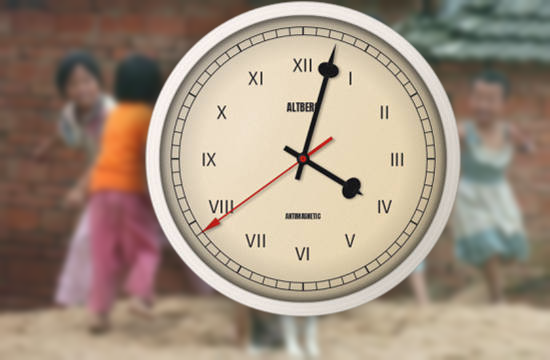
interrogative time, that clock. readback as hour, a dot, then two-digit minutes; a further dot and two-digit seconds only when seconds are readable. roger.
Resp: 4.02.39
